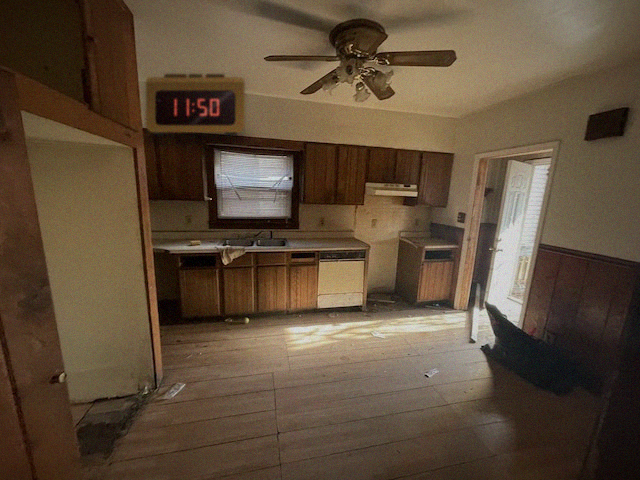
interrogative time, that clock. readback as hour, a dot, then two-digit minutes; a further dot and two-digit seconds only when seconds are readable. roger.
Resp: 11.50
